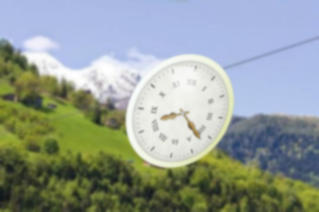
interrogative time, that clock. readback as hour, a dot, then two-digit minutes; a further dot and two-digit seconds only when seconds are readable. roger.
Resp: 8.22
